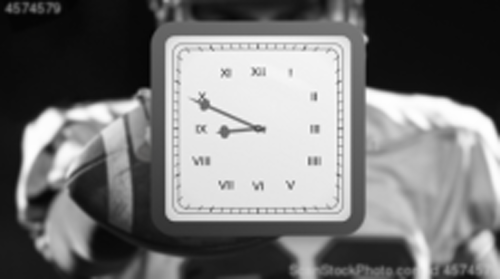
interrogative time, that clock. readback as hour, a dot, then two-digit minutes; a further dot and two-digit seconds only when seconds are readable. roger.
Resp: 8.49
